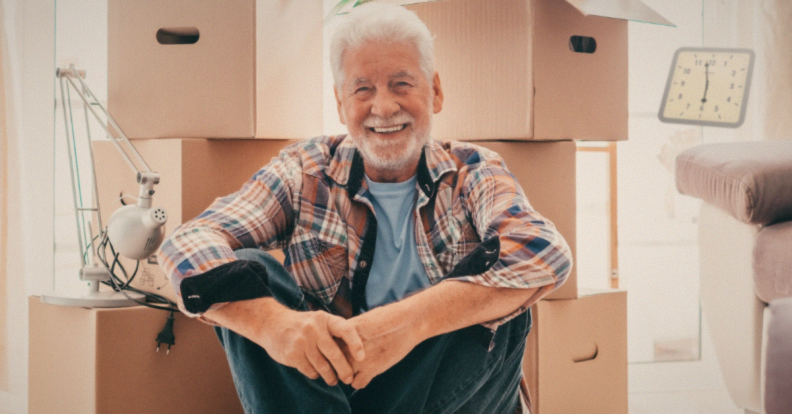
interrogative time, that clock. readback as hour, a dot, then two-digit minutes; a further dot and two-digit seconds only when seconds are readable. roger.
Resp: 5.58
